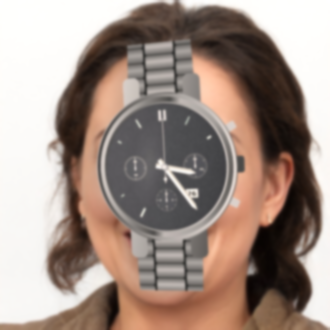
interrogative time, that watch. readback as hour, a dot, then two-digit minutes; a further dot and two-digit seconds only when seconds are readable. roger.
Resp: 3.24
